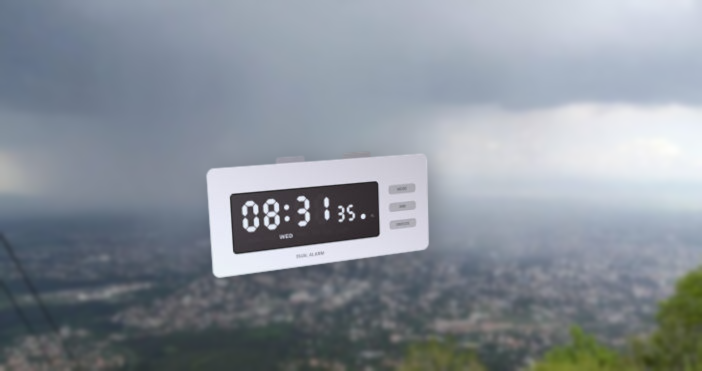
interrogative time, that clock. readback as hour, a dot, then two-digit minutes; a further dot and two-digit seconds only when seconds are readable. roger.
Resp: 8.31.35
